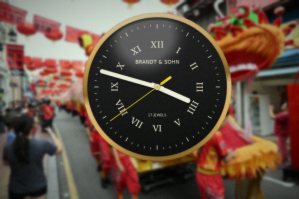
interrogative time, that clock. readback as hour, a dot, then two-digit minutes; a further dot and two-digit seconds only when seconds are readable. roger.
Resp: 3.47.39
